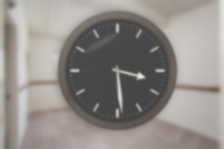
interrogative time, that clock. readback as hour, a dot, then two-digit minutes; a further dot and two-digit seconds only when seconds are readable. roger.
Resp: 3.29
